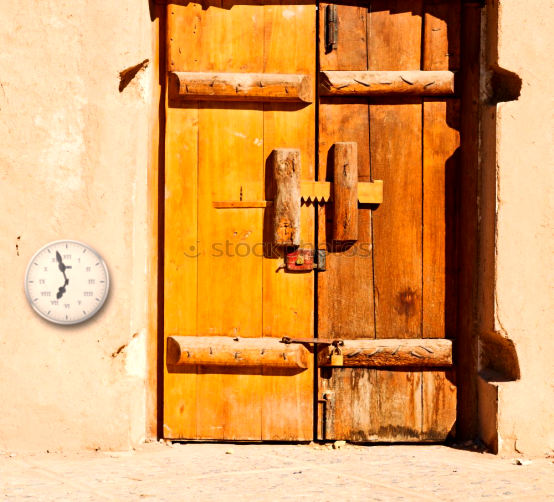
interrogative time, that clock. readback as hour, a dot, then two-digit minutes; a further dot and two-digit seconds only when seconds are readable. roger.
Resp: 6.57
